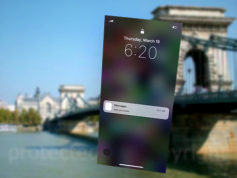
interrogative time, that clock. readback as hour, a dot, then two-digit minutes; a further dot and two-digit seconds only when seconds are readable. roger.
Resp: 6.20
